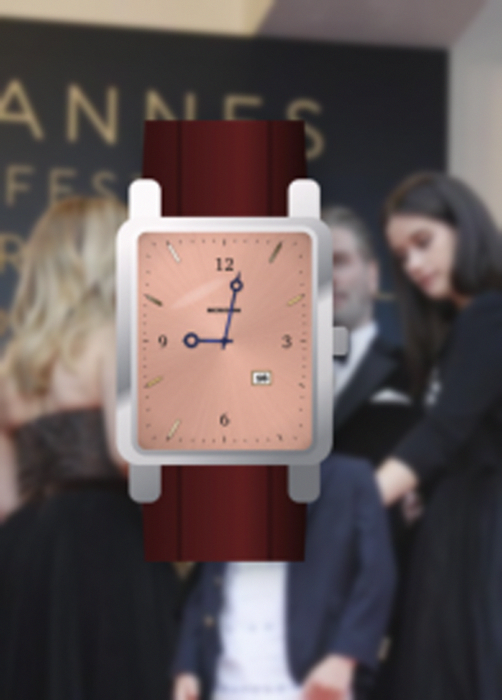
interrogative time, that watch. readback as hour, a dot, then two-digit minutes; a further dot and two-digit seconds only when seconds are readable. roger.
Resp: 9.02
